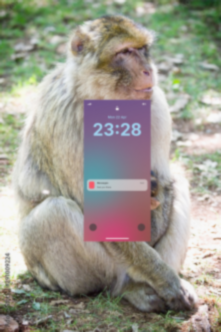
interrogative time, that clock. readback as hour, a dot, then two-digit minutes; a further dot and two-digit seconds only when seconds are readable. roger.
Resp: 23.28
